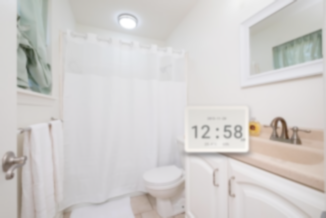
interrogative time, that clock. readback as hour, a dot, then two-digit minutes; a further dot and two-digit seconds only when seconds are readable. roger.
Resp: 12.58
